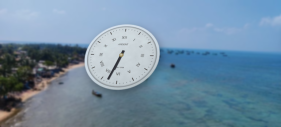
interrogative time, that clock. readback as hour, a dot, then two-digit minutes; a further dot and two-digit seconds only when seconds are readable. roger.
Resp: 6.33
